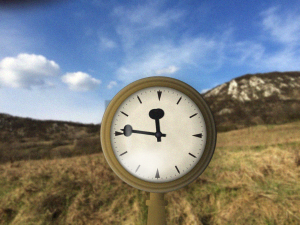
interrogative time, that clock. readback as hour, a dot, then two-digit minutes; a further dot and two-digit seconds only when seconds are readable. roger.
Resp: 11.46
